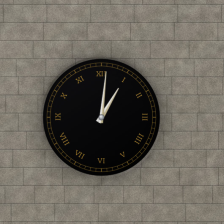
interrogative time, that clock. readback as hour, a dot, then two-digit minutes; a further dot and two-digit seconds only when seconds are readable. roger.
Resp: 1.01
